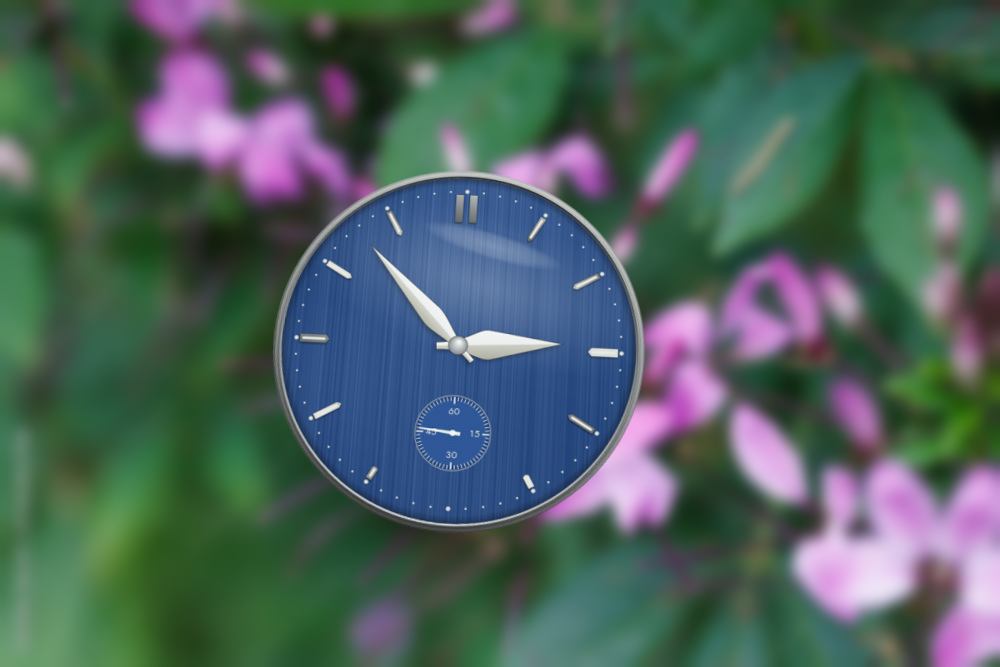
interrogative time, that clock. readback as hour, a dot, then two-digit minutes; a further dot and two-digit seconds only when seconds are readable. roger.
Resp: 2.52.46
